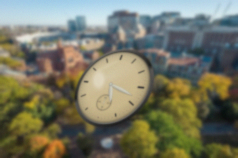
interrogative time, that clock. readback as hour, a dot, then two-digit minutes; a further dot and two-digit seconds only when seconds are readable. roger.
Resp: 5.18
